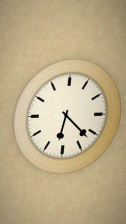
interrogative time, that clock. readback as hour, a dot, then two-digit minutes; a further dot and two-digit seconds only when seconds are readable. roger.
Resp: 6.22
